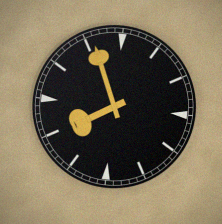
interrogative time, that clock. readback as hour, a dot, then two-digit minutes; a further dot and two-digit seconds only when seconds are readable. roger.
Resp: 7.56
